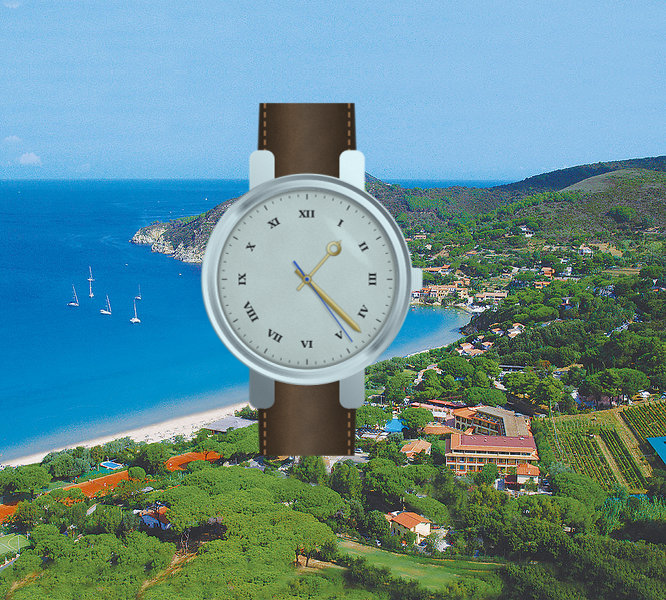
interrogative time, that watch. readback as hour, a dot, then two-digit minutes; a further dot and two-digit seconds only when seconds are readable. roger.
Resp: 1.22.24
